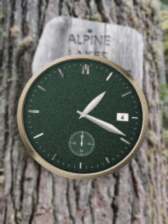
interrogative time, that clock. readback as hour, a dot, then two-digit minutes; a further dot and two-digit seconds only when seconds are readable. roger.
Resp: 1.19
